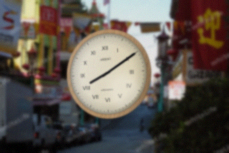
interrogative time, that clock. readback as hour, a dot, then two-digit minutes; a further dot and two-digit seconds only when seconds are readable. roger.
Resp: 8.10
